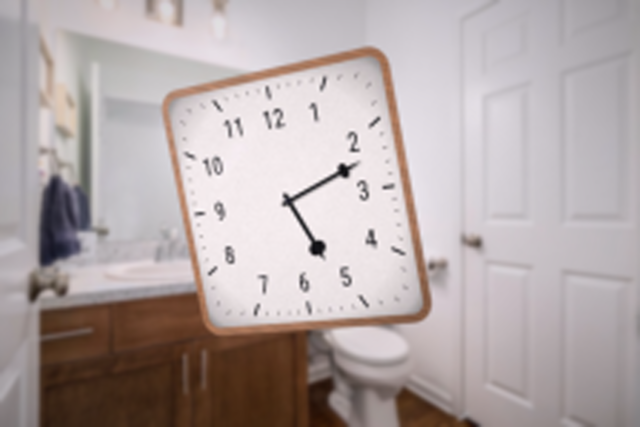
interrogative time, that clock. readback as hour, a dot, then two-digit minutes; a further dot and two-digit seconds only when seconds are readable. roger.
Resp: 5.12
